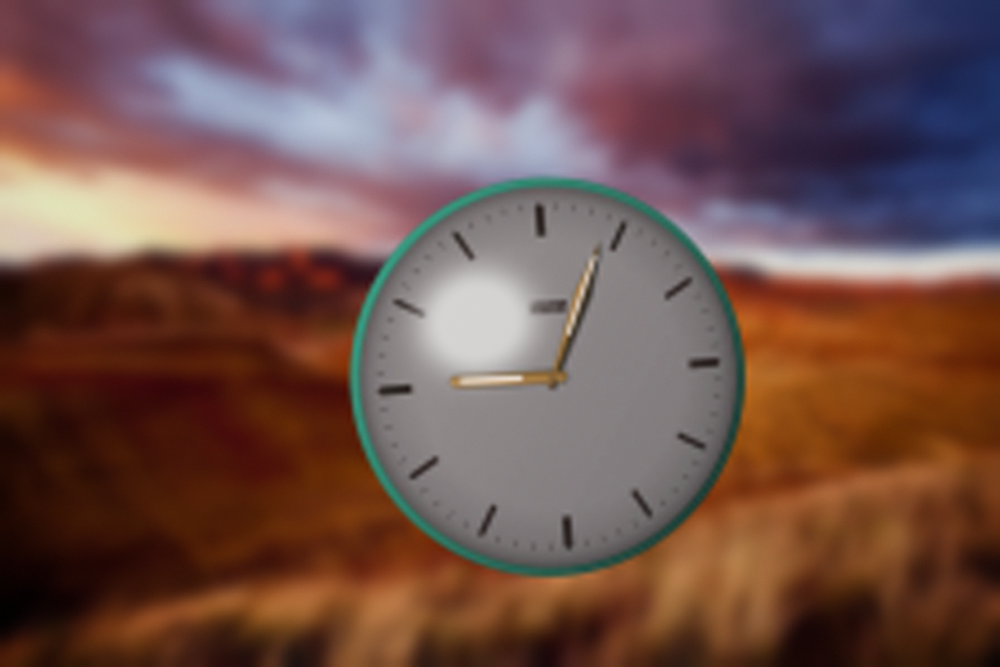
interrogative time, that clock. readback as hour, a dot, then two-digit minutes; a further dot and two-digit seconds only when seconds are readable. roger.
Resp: 9.04
